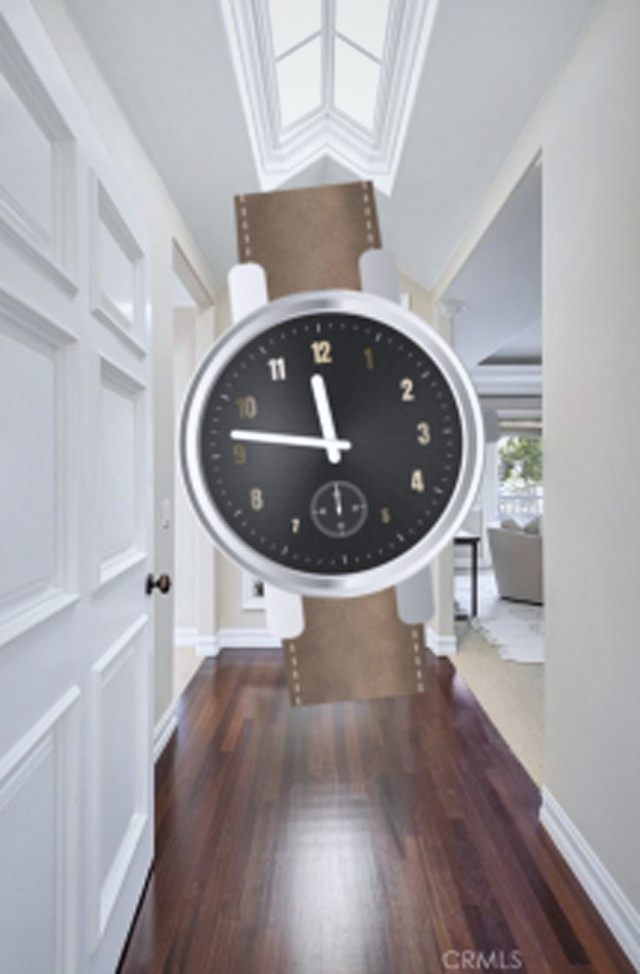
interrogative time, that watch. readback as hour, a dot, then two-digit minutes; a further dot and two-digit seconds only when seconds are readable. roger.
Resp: 11.47
